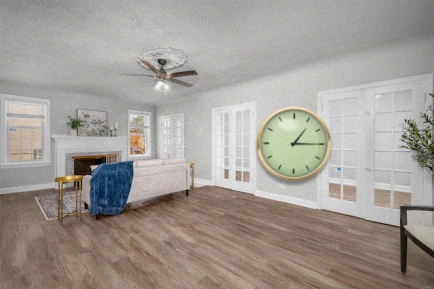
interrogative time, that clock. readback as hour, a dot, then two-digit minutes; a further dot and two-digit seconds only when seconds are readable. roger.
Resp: 1.15
